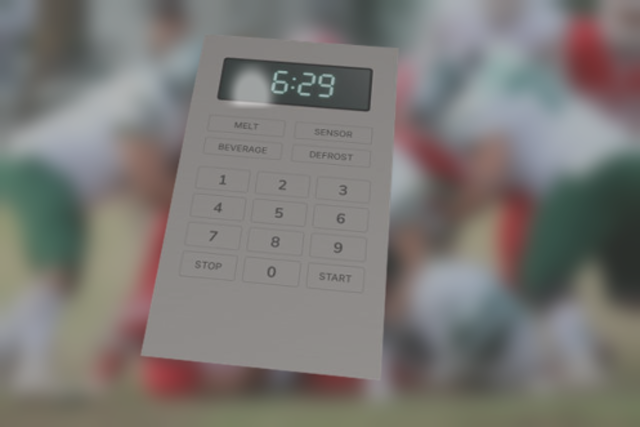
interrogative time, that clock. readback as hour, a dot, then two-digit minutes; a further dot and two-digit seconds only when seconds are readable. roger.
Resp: 6.29
